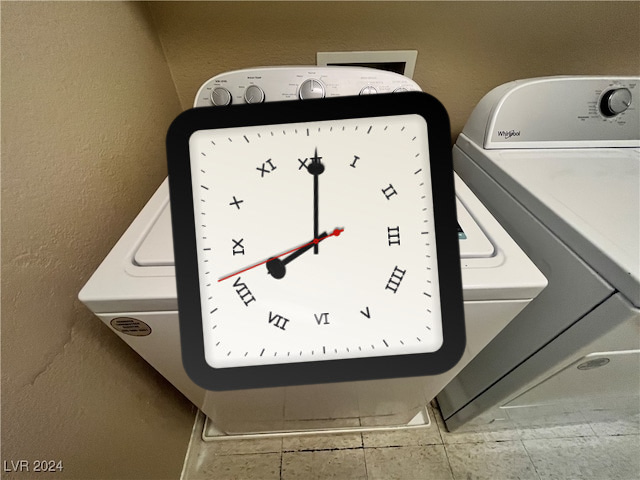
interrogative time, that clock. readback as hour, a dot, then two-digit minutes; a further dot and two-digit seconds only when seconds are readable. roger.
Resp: 8.00.42
